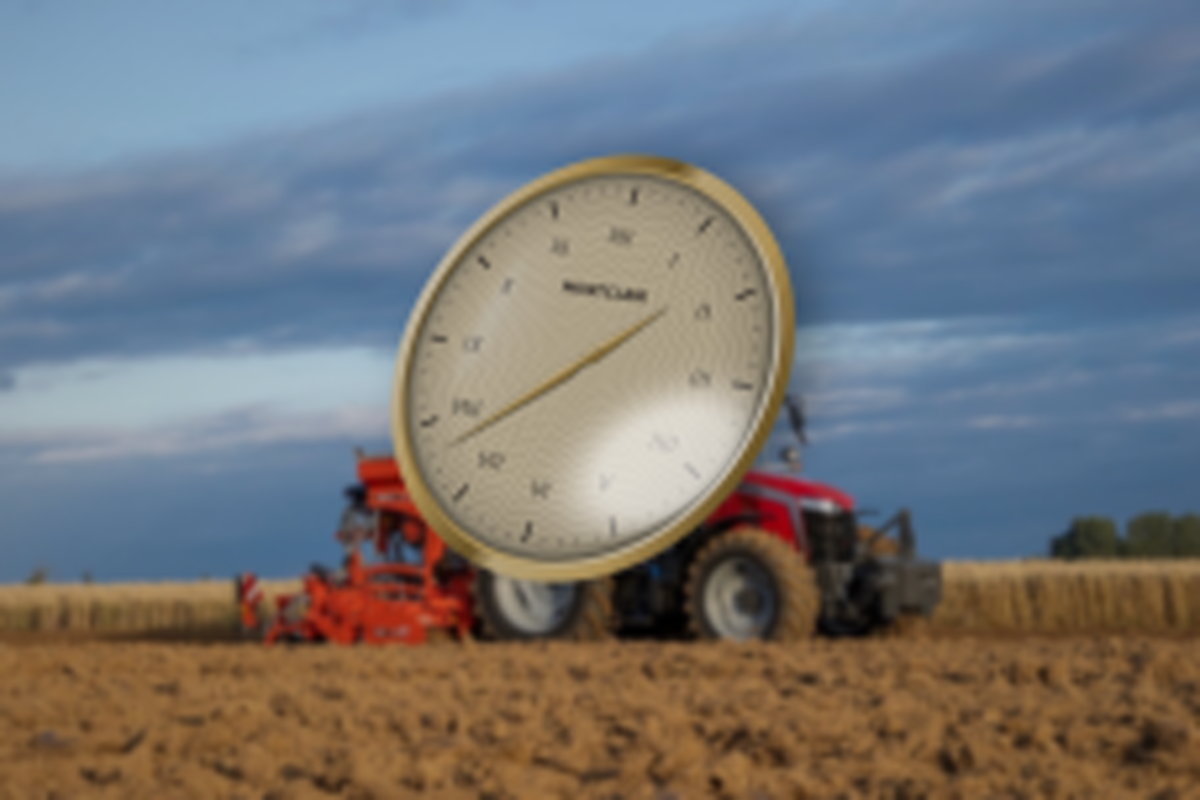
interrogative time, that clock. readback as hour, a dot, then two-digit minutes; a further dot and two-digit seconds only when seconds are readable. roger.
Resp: 1.38
